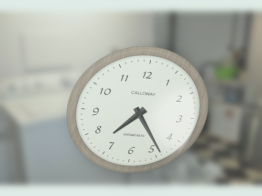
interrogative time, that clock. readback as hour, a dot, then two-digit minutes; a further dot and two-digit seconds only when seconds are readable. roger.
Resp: 7.24
